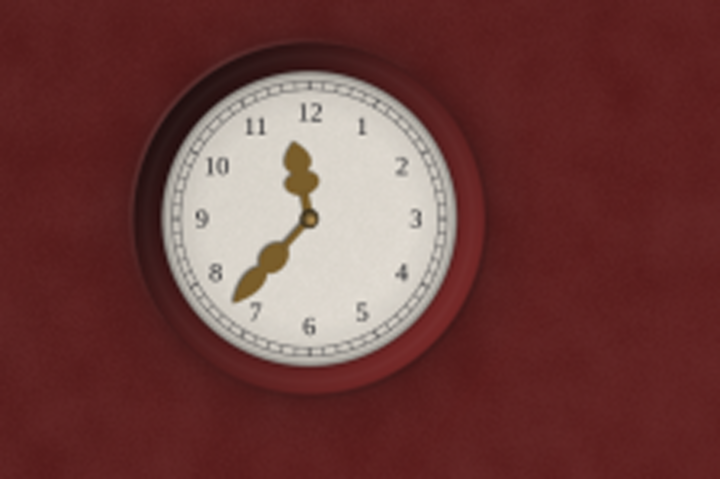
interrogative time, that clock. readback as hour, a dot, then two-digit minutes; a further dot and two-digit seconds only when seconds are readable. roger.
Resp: 11.37
